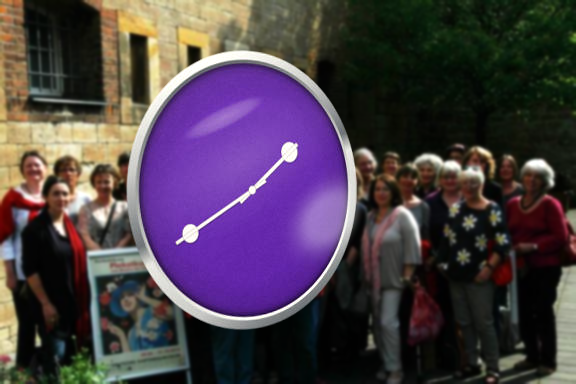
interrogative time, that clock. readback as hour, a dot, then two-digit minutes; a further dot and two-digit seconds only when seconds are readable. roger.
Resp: 1.40
